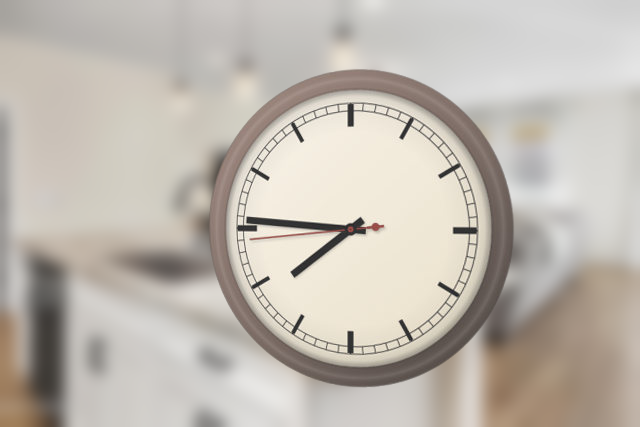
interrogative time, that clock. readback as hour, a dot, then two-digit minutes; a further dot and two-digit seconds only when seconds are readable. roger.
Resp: 7.45.44
